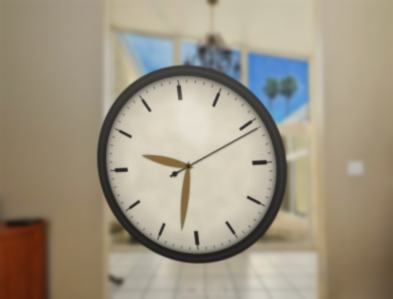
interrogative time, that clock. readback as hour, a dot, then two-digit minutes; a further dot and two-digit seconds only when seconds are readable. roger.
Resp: 9.32.11
